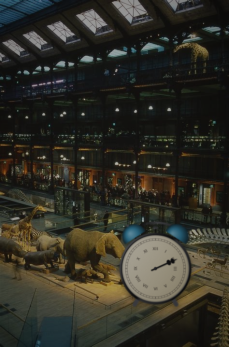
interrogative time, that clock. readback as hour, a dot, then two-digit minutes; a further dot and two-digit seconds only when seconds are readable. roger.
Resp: 2.11
